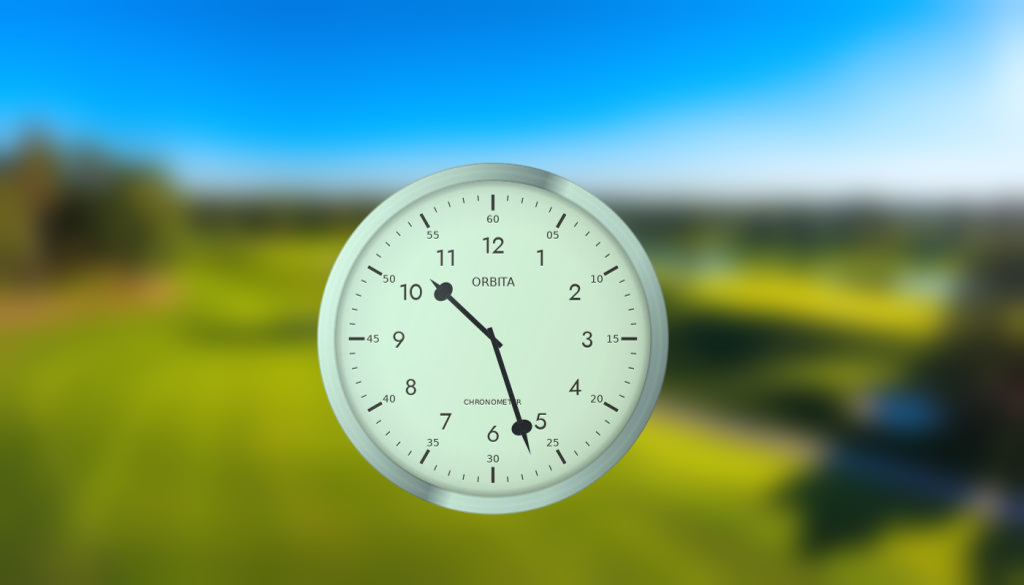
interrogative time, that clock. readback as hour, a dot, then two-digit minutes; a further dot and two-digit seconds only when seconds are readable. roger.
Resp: 10.27
